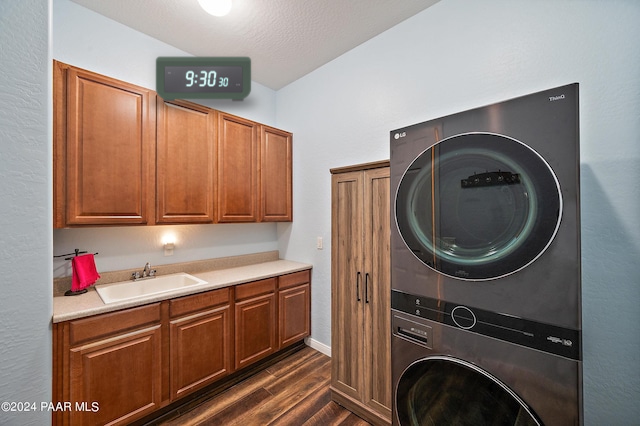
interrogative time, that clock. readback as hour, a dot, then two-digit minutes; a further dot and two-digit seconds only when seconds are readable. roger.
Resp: 9.30.30
